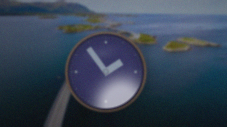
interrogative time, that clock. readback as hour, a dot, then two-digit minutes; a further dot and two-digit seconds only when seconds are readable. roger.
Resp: 1.54
